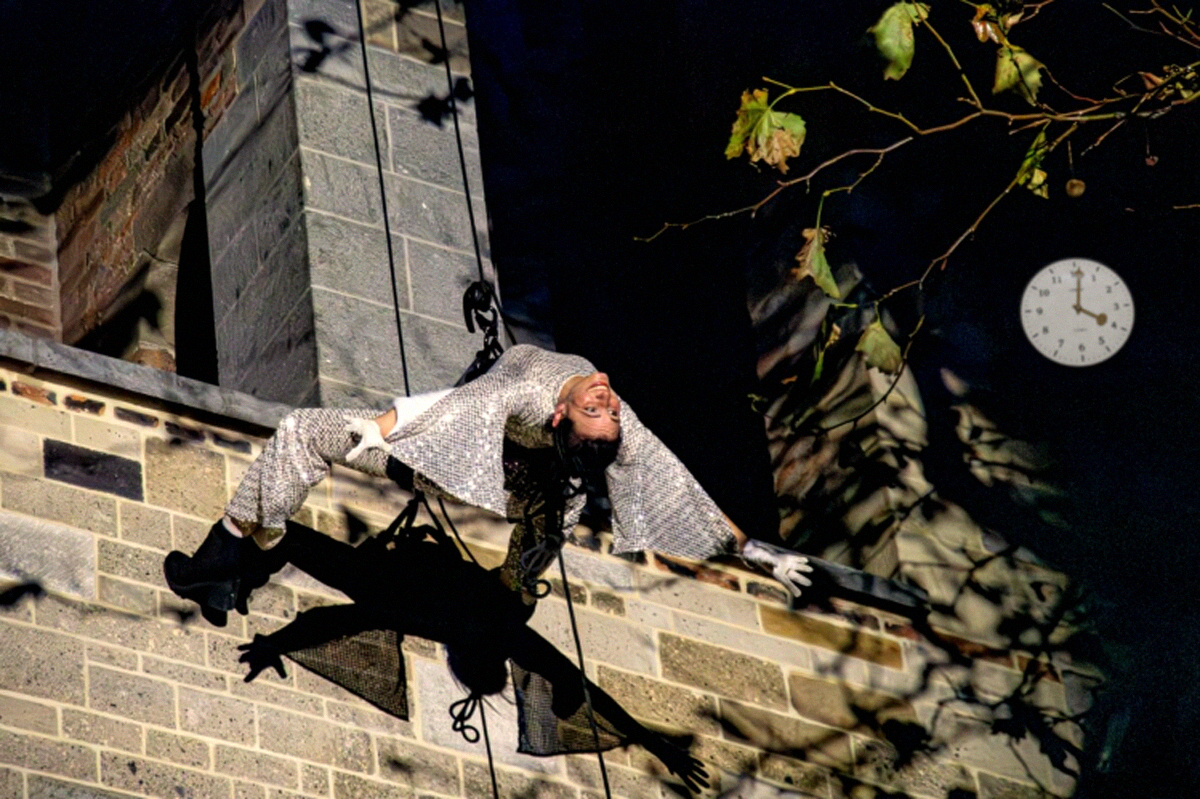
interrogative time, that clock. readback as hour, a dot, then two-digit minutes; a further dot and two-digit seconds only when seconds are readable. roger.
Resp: 4.01
